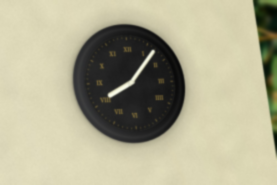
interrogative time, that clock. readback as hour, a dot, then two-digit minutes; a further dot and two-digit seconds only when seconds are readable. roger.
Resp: 8.07
